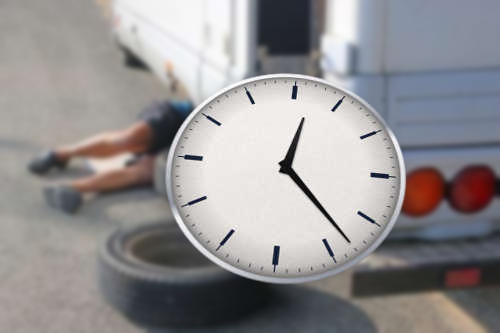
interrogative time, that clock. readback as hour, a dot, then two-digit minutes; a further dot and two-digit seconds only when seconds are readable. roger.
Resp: 12.23
